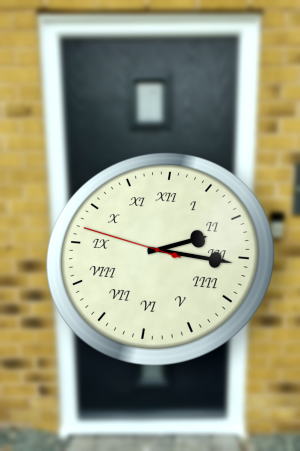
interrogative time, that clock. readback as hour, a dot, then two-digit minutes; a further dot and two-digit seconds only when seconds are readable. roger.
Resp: 2.15.47
